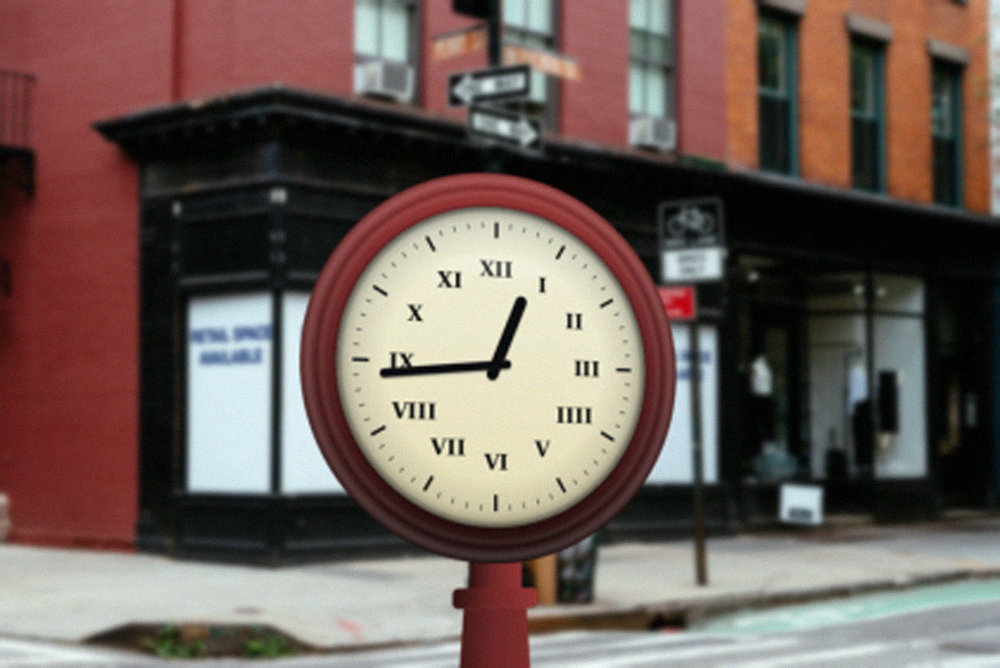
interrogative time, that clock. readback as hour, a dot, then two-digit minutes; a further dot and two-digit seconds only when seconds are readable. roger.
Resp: 12.44
